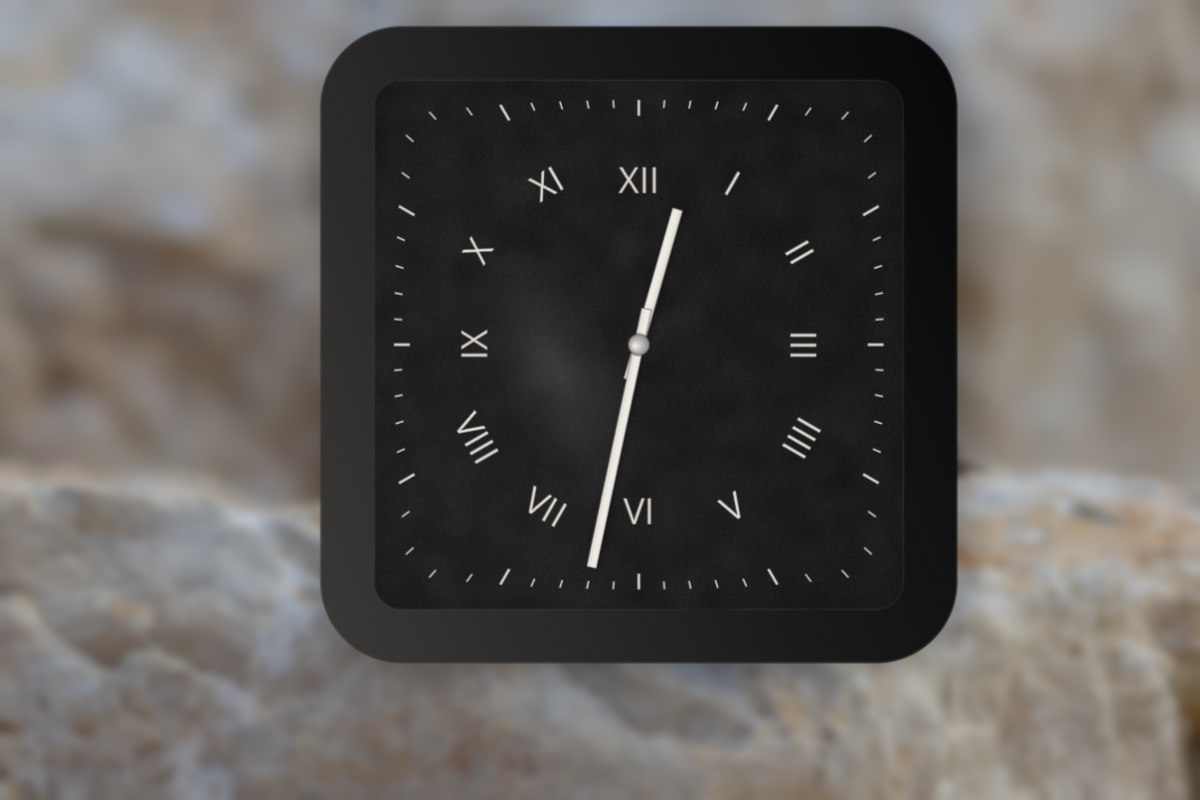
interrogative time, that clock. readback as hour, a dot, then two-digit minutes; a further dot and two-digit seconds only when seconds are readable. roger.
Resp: 12.32
